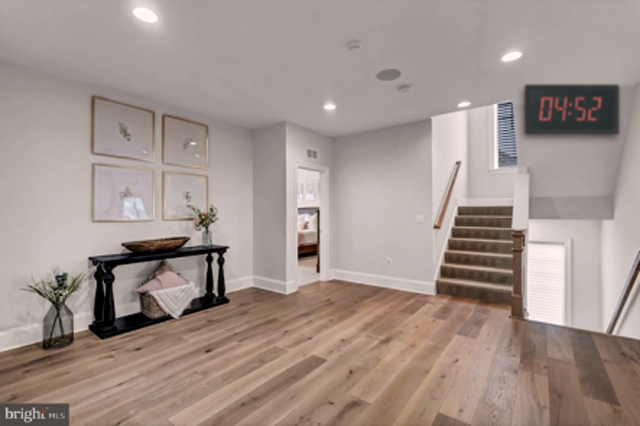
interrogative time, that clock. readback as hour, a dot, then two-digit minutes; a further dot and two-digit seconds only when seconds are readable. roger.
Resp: 4.52
